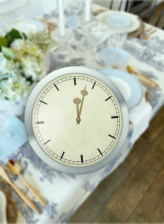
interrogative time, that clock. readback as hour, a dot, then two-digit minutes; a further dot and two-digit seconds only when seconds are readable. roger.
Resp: 12.03
